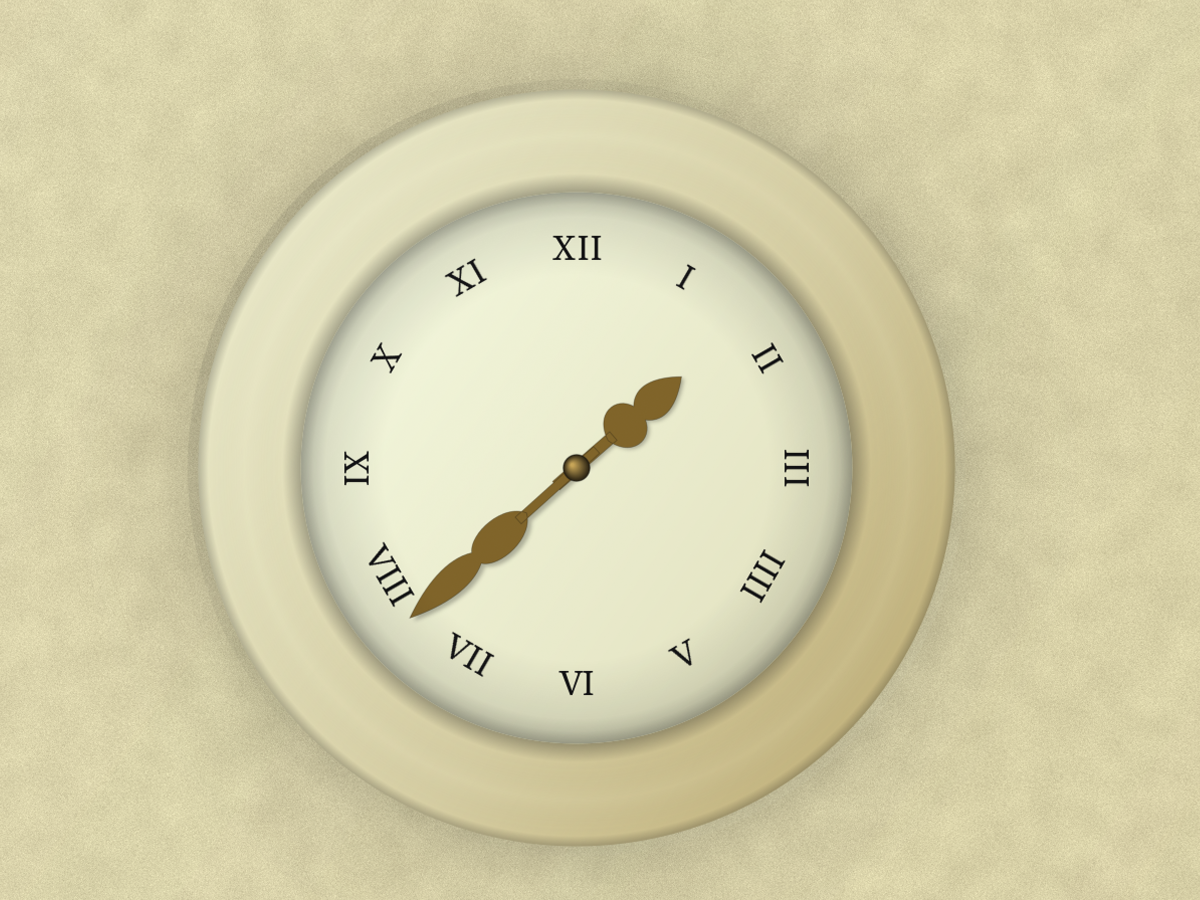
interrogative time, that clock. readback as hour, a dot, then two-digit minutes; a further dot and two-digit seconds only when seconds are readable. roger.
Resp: 1.38
